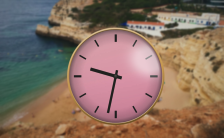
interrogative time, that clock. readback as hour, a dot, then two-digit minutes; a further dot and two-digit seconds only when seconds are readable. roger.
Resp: 9.32
